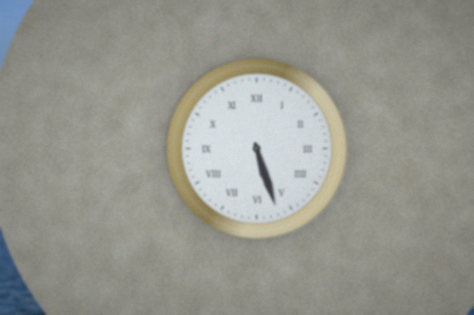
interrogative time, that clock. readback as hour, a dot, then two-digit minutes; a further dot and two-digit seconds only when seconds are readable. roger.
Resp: 5.27
